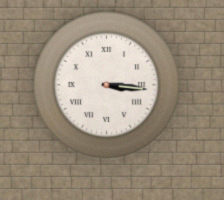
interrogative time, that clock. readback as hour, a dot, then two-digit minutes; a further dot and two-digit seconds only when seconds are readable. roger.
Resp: 3.16
